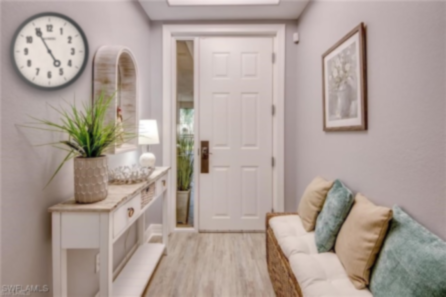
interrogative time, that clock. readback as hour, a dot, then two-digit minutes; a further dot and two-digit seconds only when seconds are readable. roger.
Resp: 4.55
